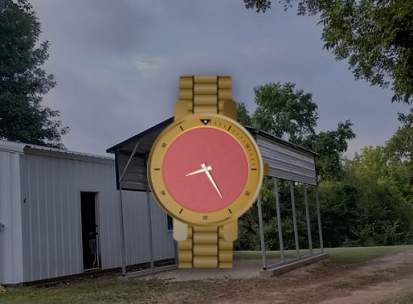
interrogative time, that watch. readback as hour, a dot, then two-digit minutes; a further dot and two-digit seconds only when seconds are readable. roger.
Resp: 8.25
